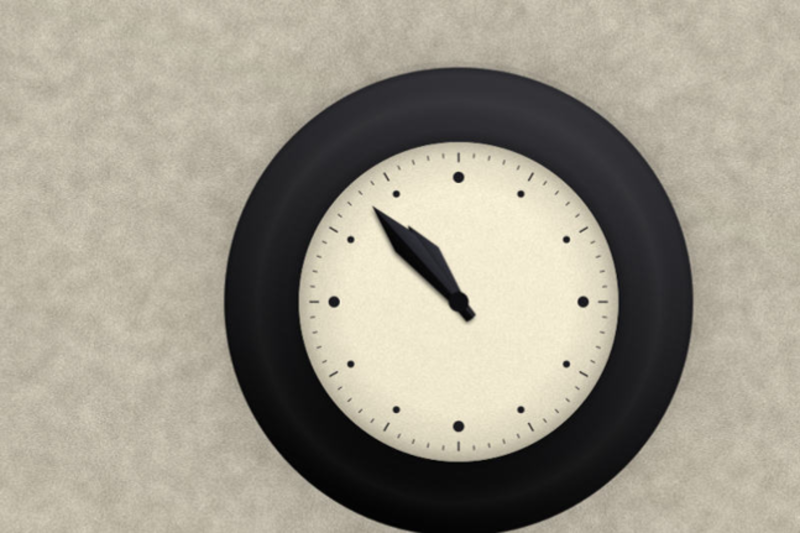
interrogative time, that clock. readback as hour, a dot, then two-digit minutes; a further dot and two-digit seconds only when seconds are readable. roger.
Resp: 10.53
